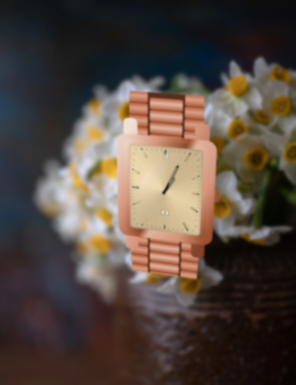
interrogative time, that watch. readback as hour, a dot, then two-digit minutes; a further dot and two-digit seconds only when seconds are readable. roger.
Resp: 1.04
